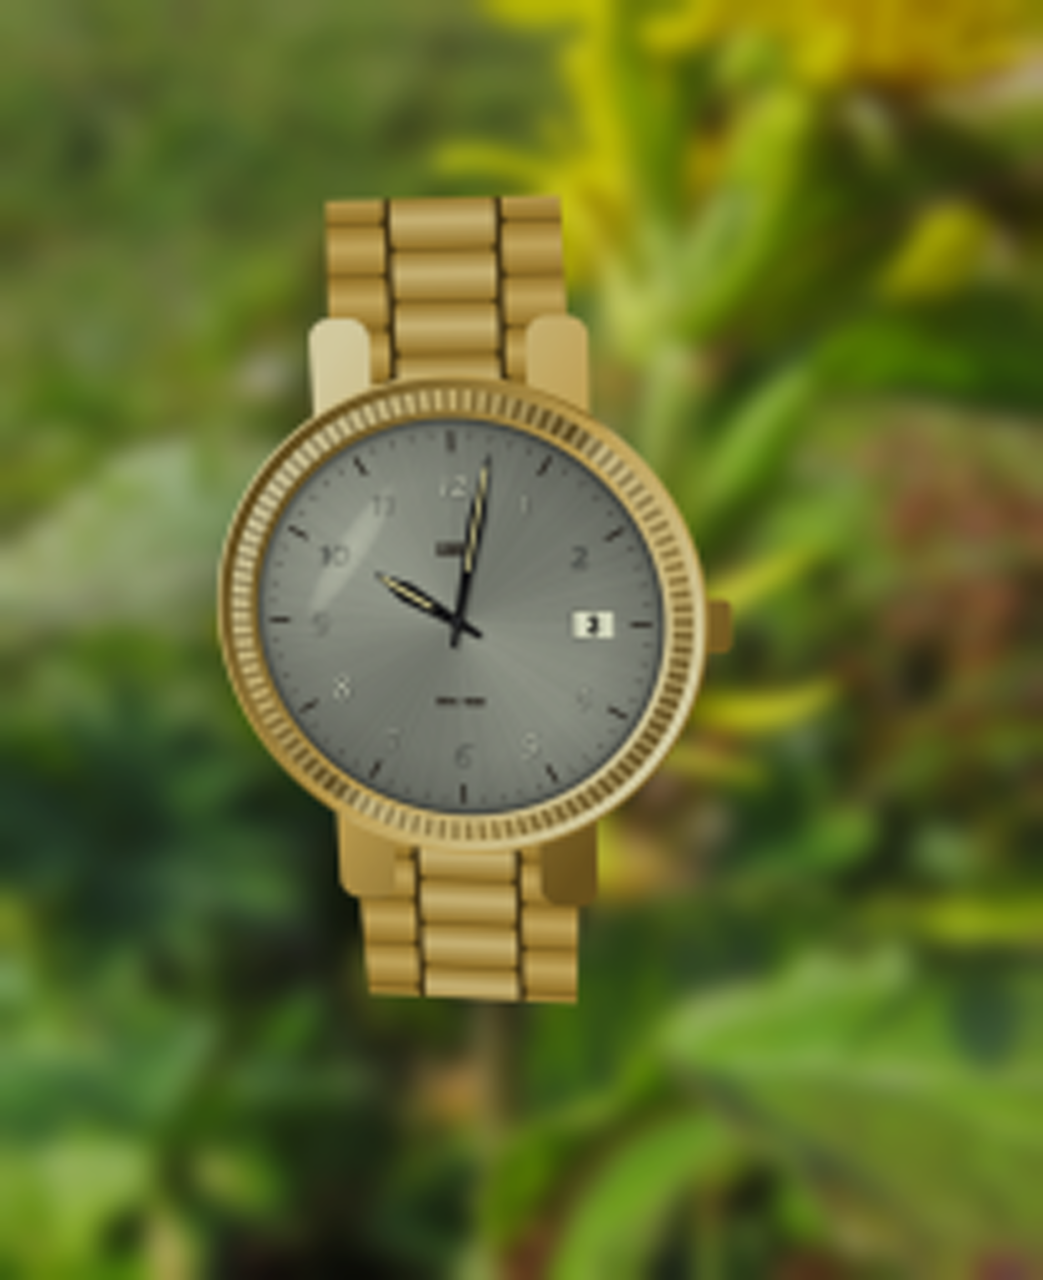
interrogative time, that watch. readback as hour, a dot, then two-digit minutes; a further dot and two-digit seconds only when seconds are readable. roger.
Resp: 10.02
